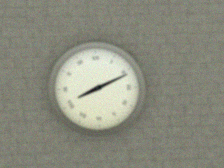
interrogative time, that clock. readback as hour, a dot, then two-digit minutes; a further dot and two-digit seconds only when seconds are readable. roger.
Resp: 8.11
